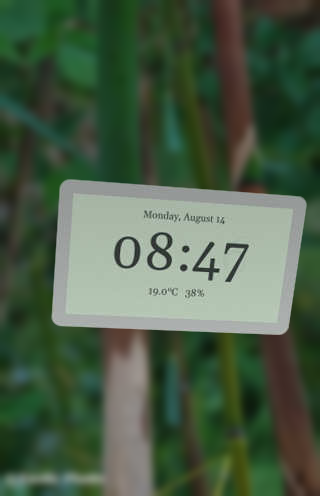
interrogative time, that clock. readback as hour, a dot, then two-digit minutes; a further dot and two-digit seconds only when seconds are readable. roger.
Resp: 8.47
